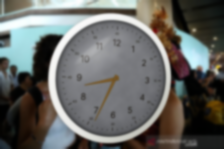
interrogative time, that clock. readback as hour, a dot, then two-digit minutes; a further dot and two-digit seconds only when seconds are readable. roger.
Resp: 8.34
